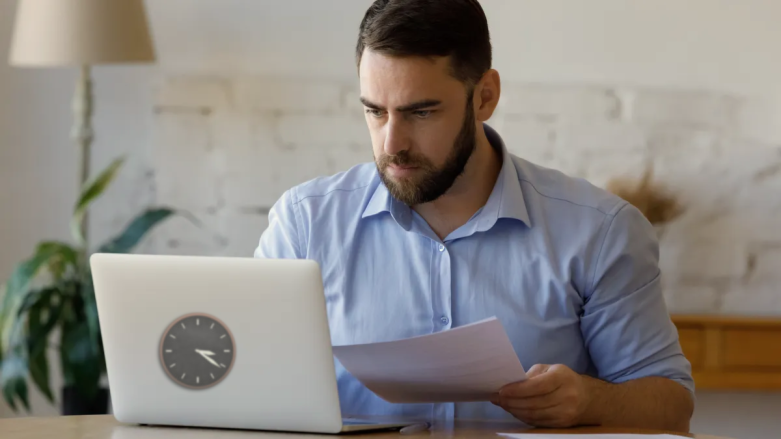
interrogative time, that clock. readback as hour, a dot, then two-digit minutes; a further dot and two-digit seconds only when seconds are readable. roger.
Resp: 3.21
